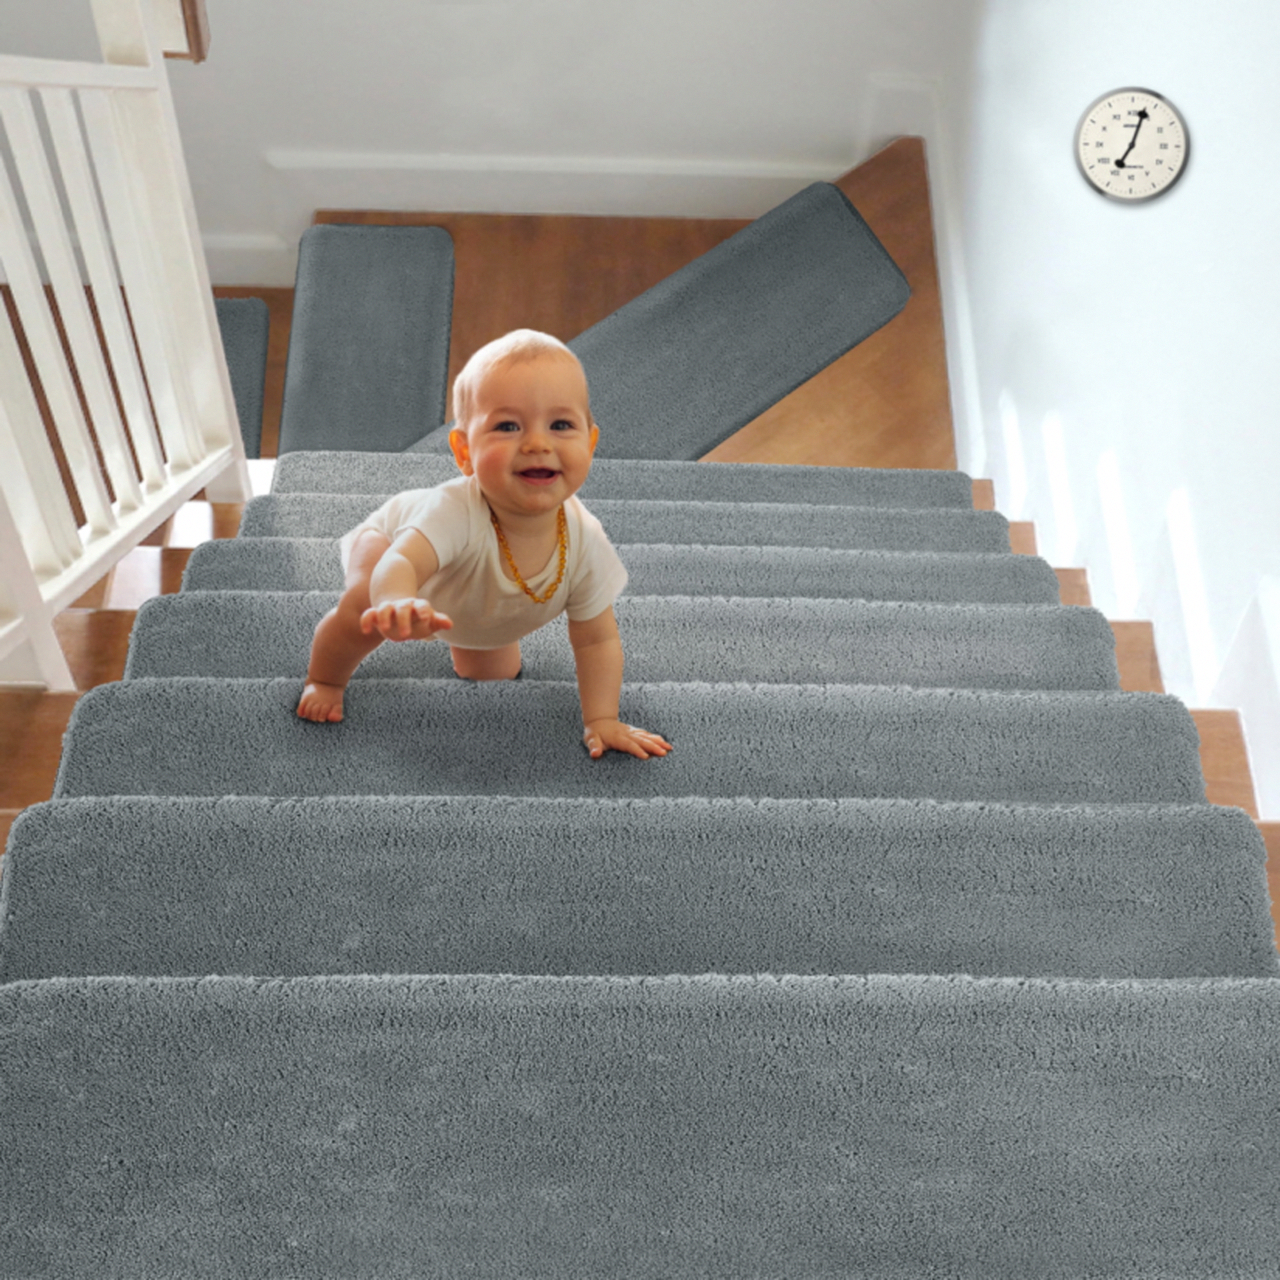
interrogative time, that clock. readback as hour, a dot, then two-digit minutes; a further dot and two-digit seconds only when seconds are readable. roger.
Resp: 7.03
